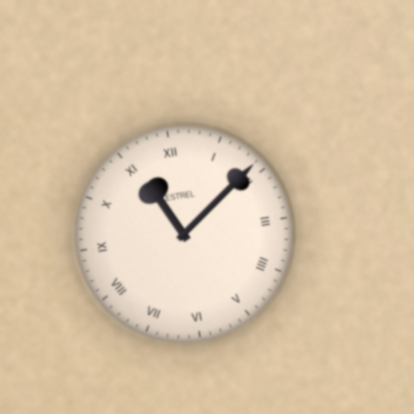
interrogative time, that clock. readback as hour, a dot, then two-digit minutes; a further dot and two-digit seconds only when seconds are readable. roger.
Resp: 11.09
